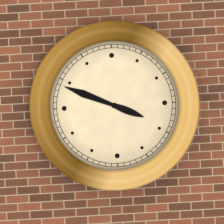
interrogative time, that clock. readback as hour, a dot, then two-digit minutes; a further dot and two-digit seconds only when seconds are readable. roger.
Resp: 3.49
